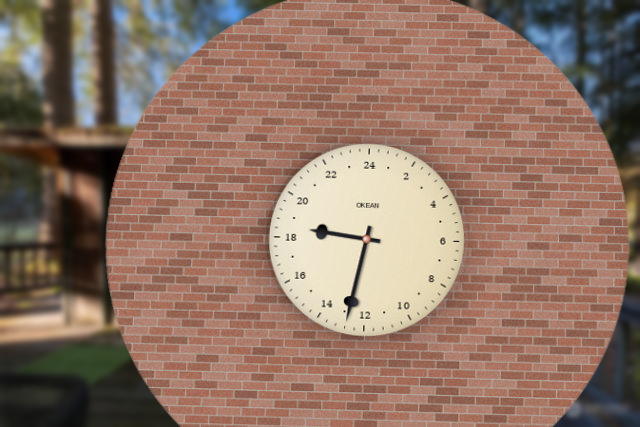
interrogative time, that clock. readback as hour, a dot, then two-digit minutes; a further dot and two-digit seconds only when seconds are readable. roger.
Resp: 18.32
